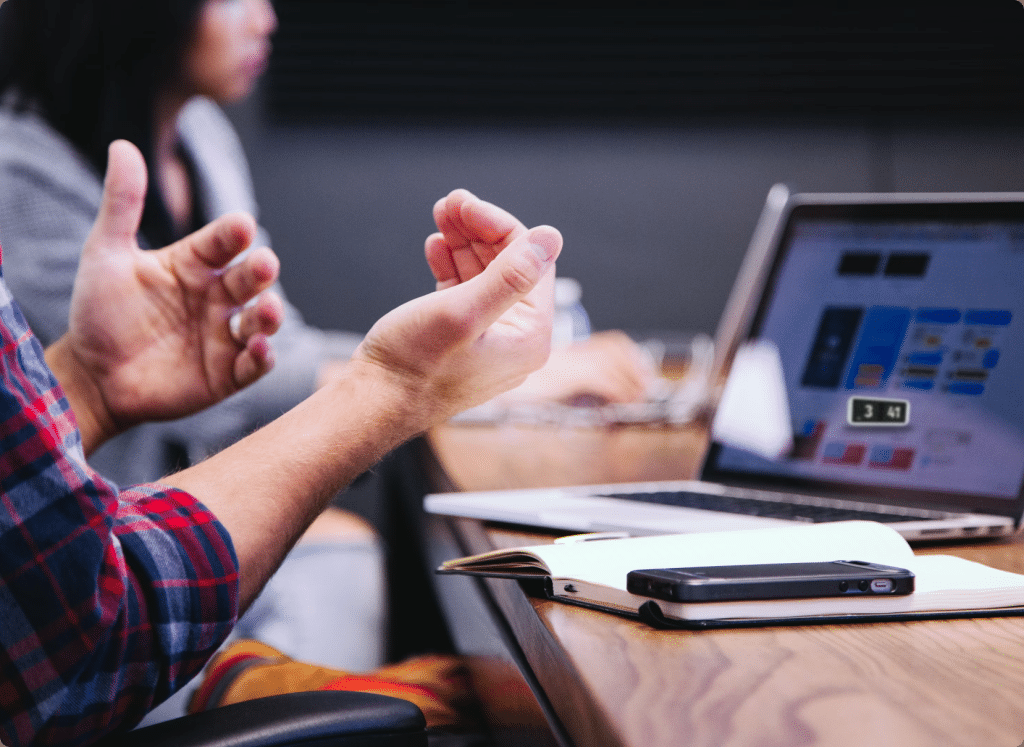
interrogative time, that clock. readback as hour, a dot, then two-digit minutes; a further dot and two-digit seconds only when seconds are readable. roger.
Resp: 3.41
